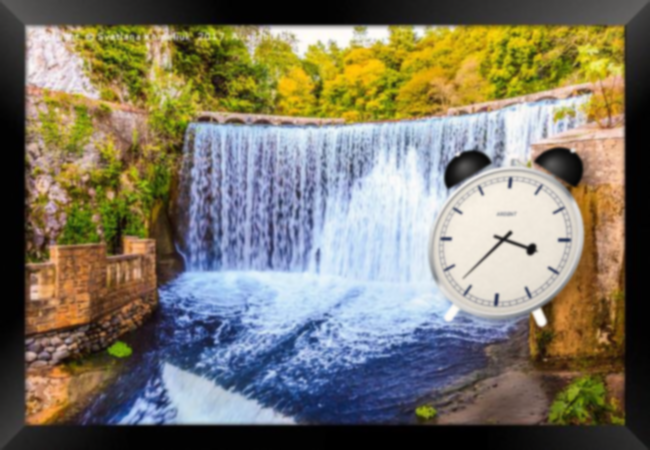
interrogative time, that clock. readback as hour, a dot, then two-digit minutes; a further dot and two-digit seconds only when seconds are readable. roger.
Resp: 3.37
